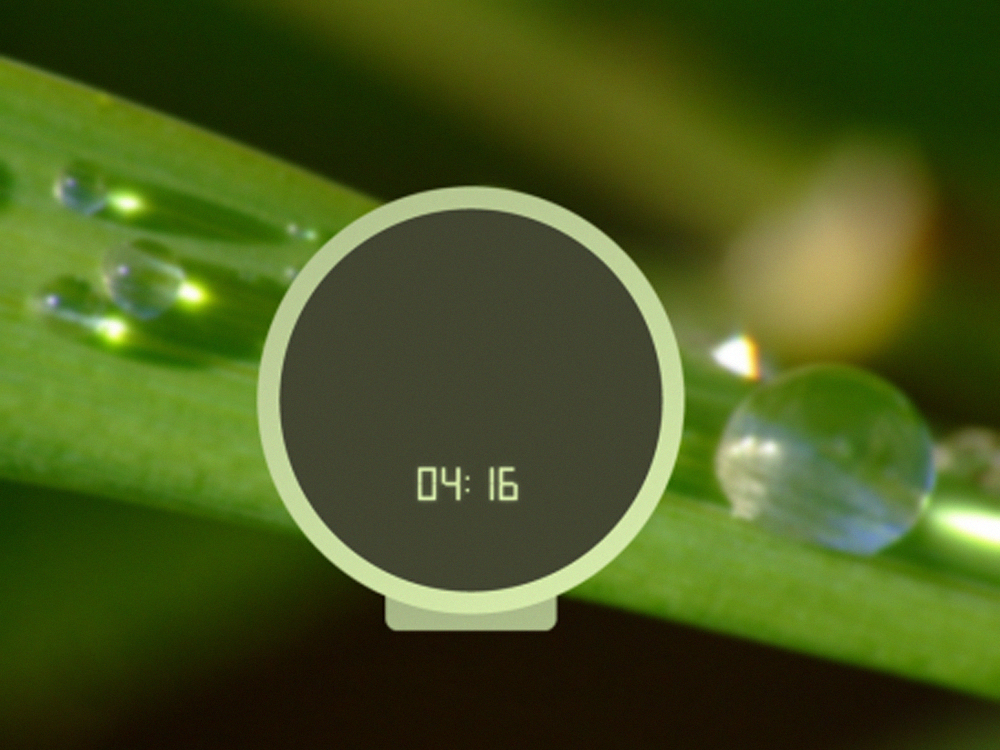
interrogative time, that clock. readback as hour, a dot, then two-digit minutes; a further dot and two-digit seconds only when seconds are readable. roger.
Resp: 4.16
